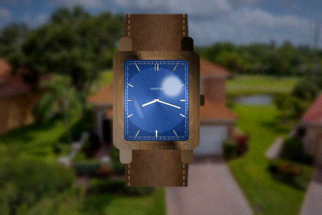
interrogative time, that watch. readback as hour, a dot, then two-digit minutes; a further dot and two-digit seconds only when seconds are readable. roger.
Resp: 8.18
